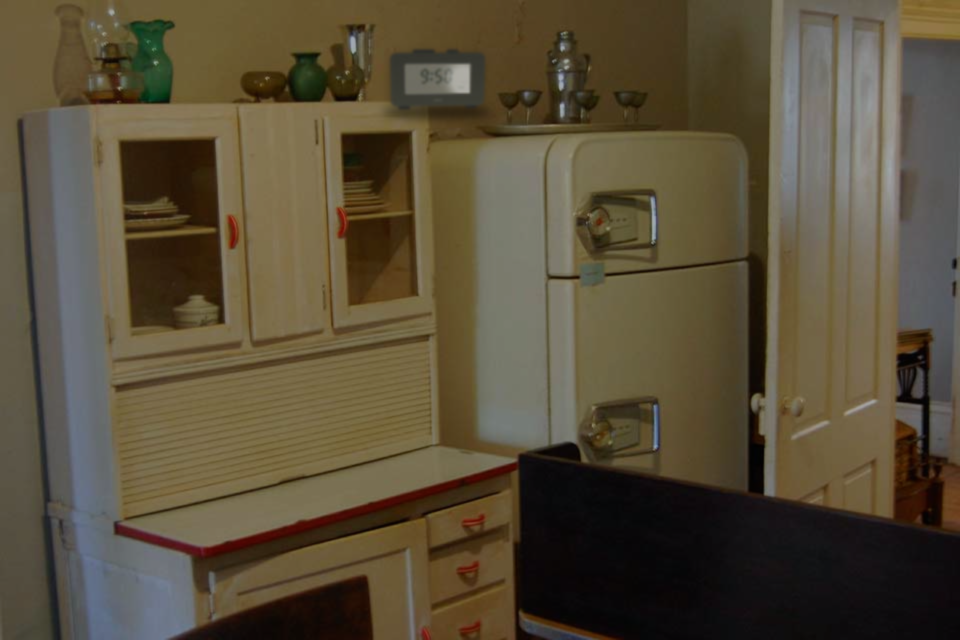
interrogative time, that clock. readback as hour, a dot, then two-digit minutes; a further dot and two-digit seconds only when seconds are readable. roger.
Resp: 9.50
